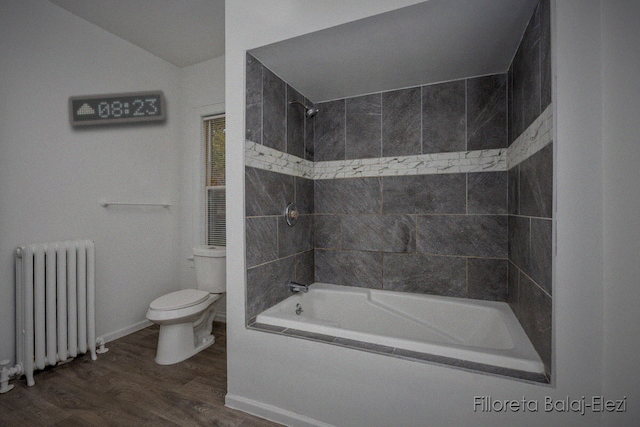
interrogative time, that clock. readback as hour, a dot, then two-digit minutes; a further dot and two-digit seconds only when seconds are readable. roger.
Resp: 8.23
